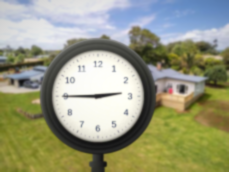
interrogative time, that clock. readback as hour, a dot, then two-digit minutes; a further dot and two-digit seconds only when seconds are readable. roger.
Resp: 2.45
